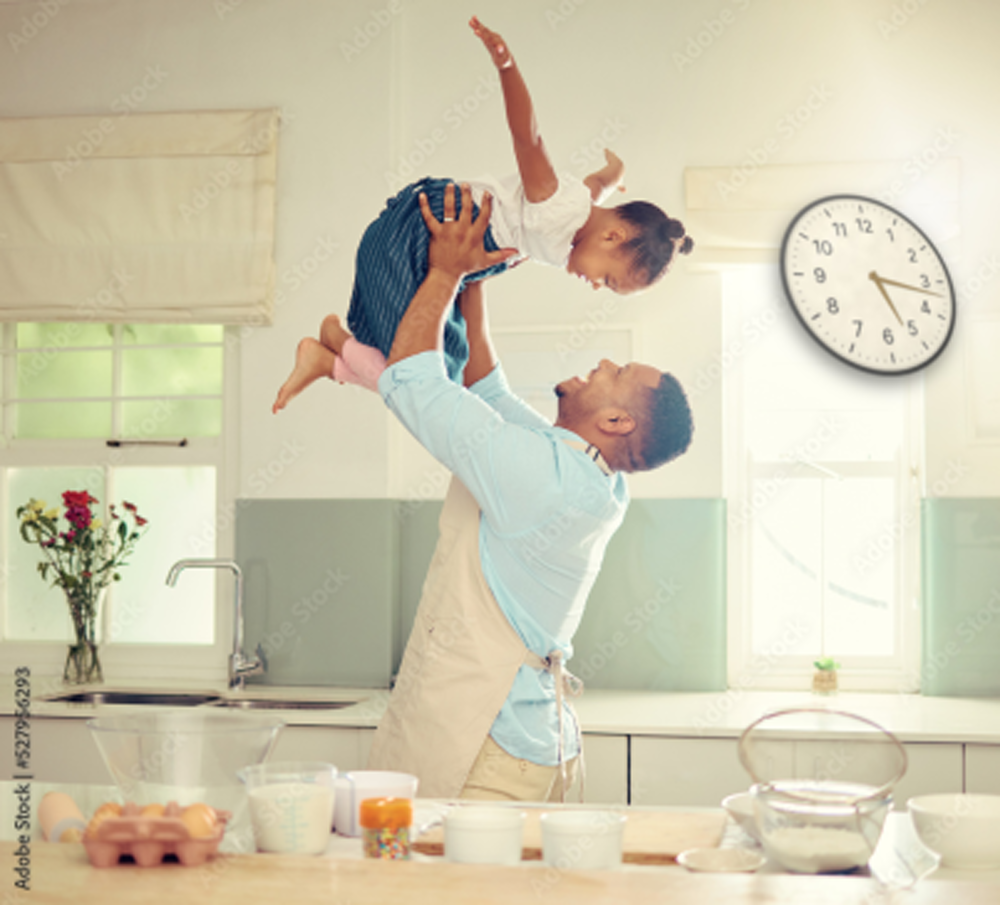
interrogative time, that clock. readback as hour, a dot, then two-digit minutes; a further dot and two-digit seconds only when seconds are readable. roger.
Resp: 5.17
